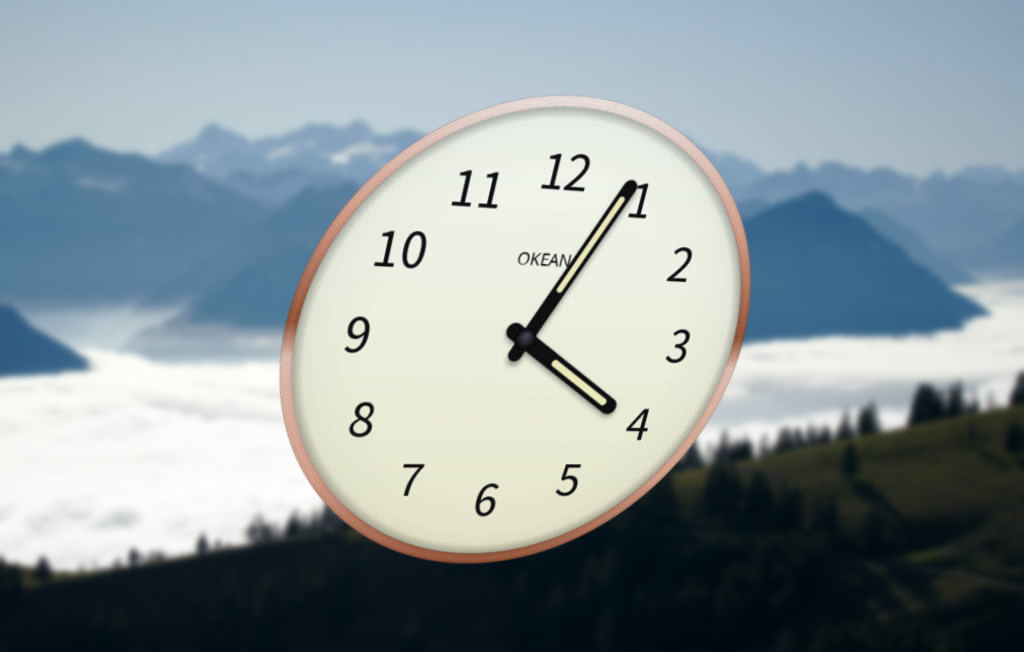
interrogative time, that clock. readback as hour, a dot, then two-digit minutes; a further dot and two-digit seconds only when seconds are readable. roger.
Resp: 4.04
